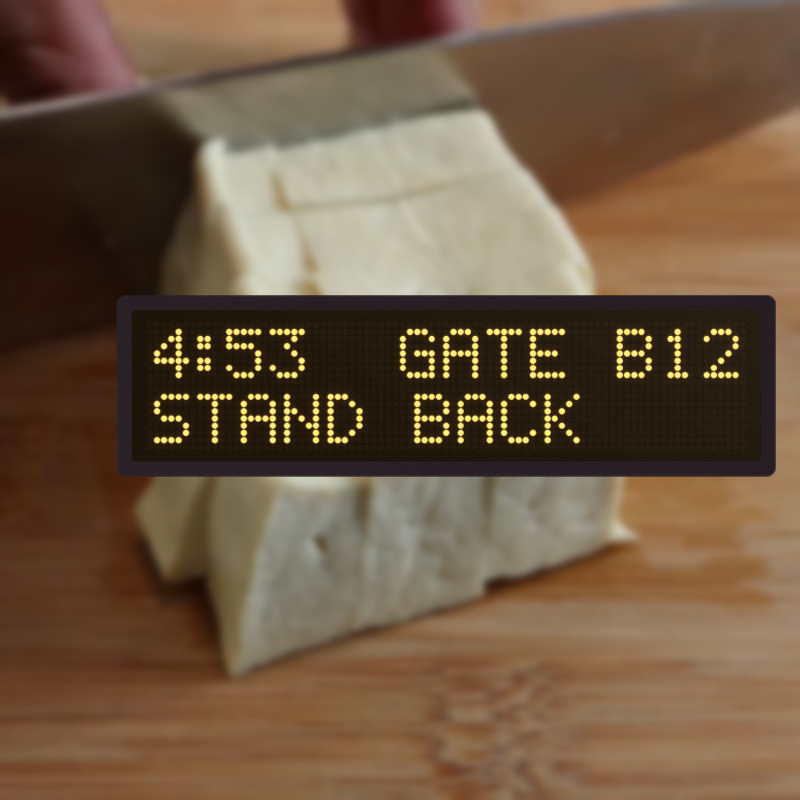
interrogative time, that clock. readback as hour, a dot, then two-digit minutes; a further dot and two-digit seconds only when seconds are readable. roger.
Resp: 4.53
